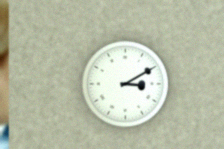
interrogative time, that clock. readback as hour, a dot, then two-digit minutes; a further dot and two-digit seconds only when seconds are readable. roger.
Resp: 3.10
